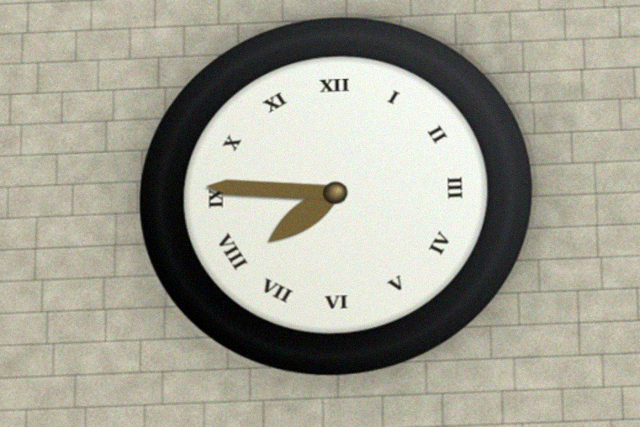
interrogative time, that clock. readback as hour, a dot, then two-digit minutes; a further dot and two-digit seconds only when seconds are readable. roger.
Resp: 7.46
